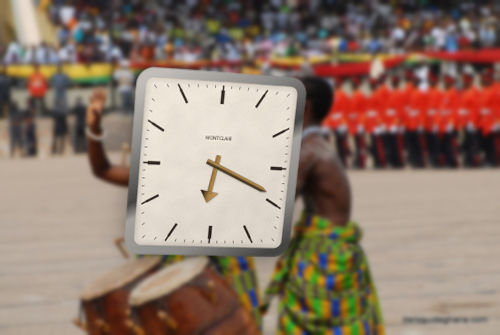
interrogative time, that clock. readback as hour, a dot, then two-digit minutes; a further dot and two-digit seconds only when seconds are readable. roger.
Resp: 6.19
